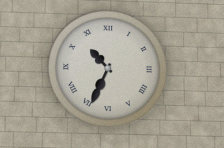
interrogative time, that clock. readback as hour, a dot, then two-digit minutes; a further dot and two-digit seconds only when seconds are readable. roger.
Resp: 10.34
